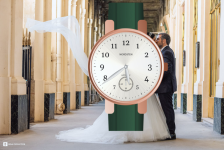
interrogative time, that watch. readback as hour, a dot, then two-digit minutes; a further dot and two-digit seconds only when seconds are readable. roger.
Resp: 5.39
